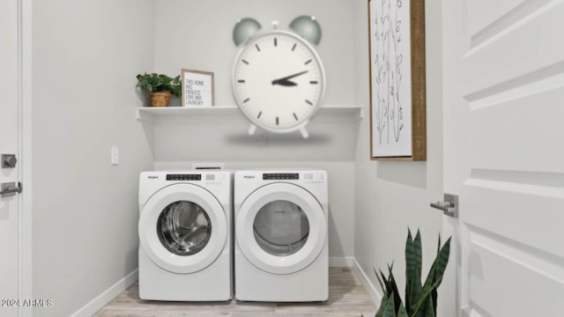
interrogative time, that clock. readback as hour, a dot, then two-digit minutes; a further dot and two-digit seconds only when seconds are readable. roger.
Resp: 3.12
